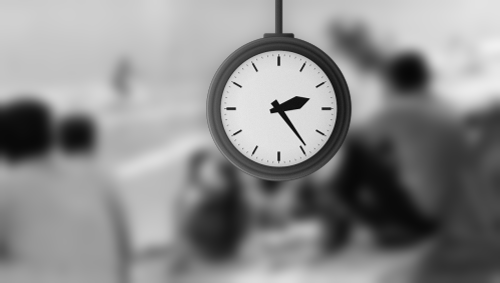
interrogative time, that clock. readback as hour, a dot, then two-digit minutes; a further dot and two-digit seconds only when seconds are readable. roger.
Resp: 2.24
